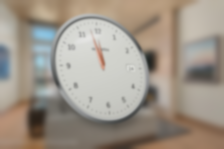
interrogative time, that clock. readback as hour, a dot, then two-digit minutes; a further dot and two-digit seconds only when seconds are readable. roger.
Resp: 11.58
